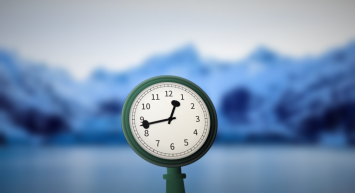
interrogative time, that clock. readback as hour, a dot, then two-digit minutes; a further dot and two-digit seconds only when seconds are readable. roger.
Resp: 12.43
